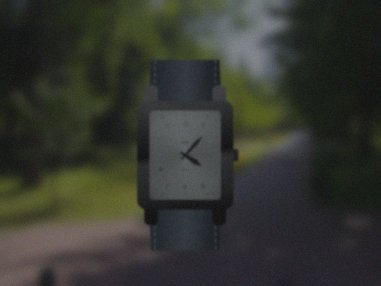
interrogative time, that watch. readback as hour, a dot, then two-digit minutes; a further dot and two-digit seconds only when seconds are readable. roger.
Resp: 4.07
